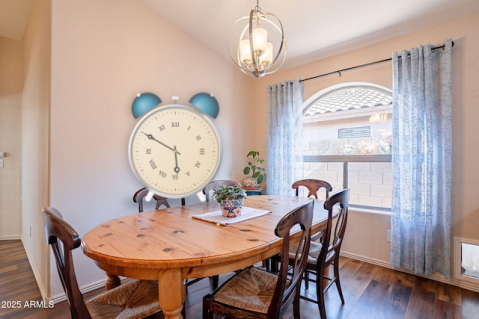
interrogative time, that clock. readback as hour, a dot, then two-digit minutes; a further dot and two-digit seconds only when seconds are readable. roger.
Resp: 5.50
